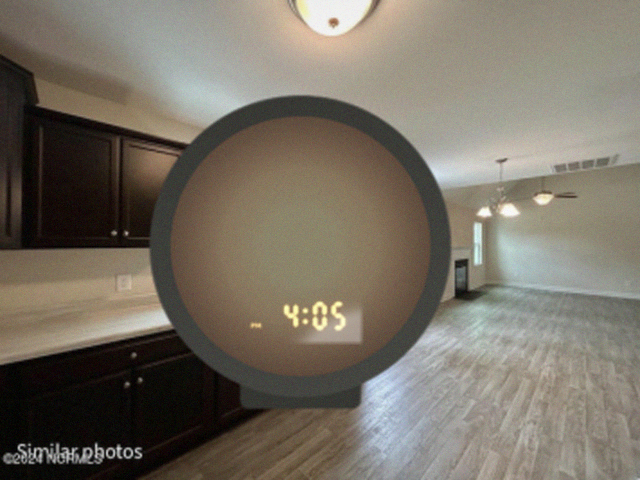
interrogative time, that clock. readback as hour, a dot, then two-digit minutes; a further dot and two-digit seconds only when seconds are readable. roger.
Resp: 4.05
